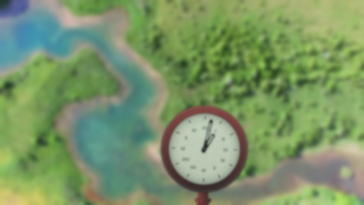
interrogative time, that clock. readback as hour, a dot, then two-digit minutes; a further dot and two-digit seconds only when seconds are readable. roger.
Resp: 1.02
